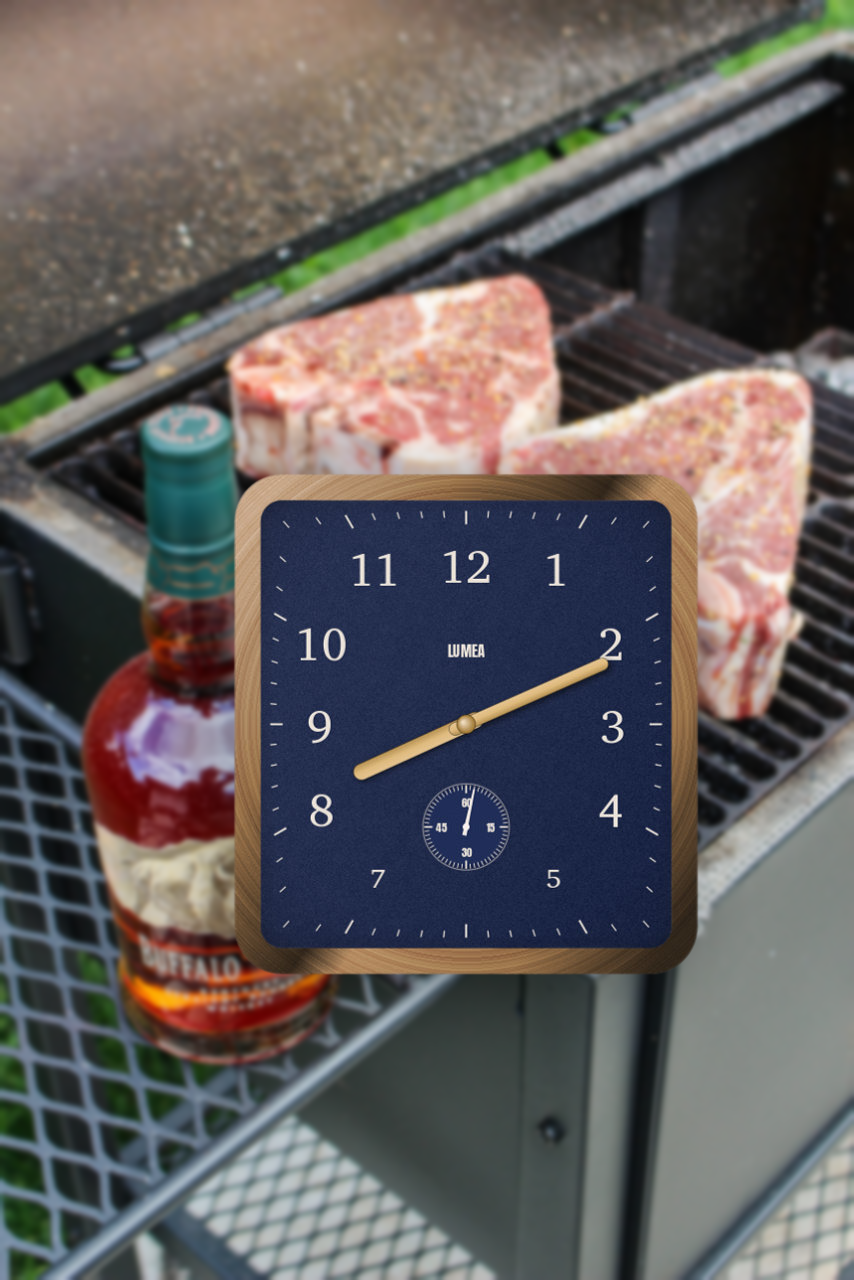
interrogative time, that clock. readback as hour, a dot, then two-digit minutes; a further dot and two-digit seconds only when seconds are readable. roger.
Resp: 8.11.02
